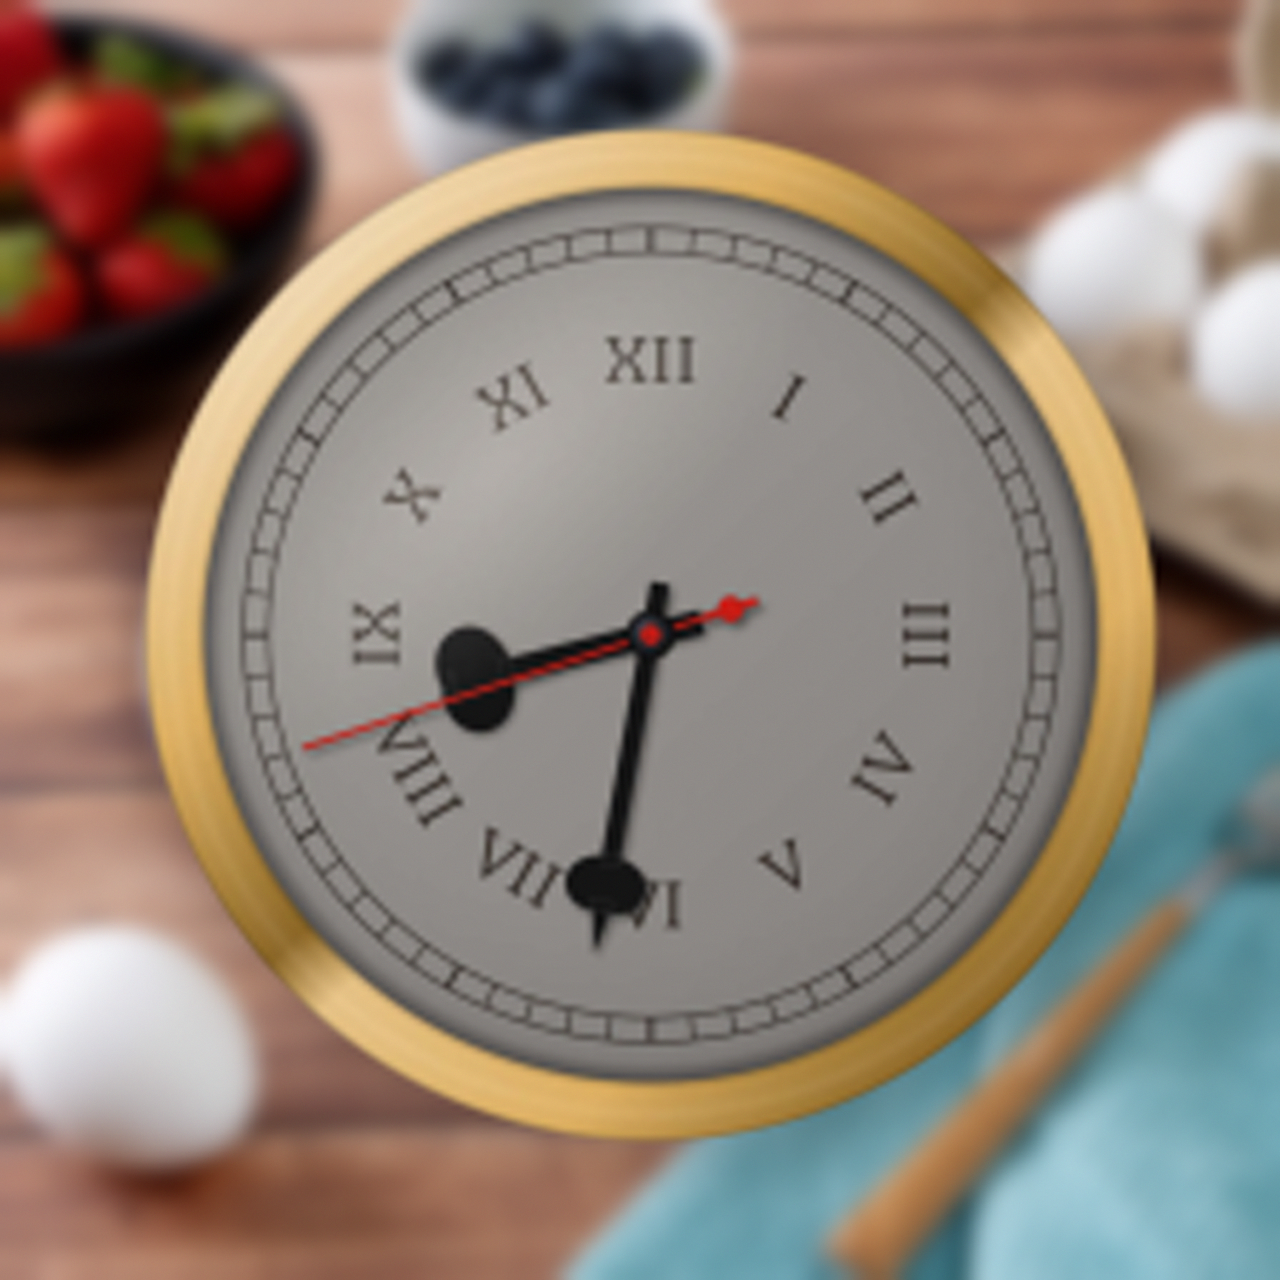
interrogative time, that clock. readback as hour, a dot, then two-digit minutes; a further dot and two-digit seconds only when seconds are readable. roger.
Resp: 8.31.42
